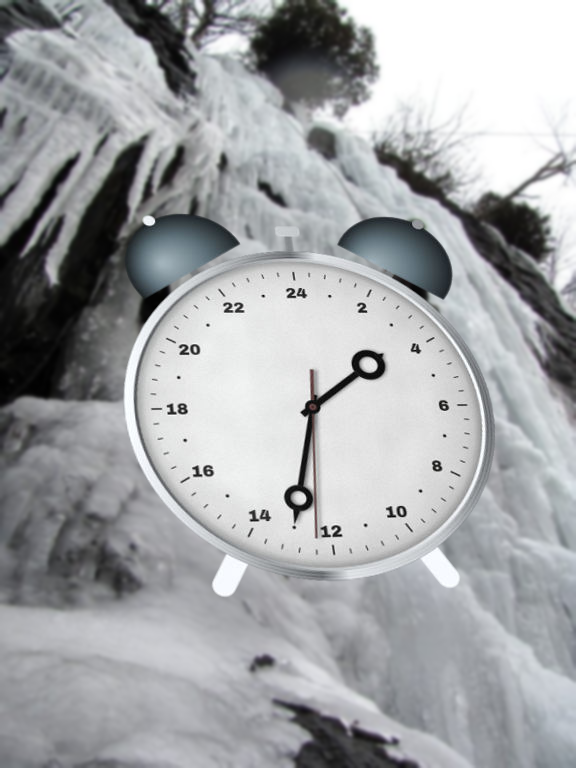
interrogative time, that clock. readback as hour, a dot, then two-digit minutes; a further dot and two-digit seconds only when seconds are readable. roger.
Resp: 3.32.31
